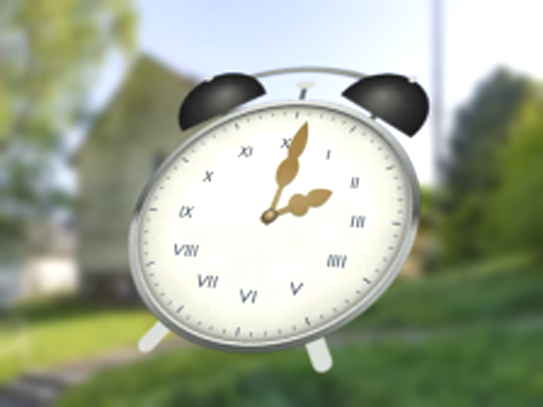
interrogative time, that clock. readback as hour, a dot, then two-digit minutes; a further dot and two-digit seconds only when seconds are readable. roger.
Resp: 2.01
